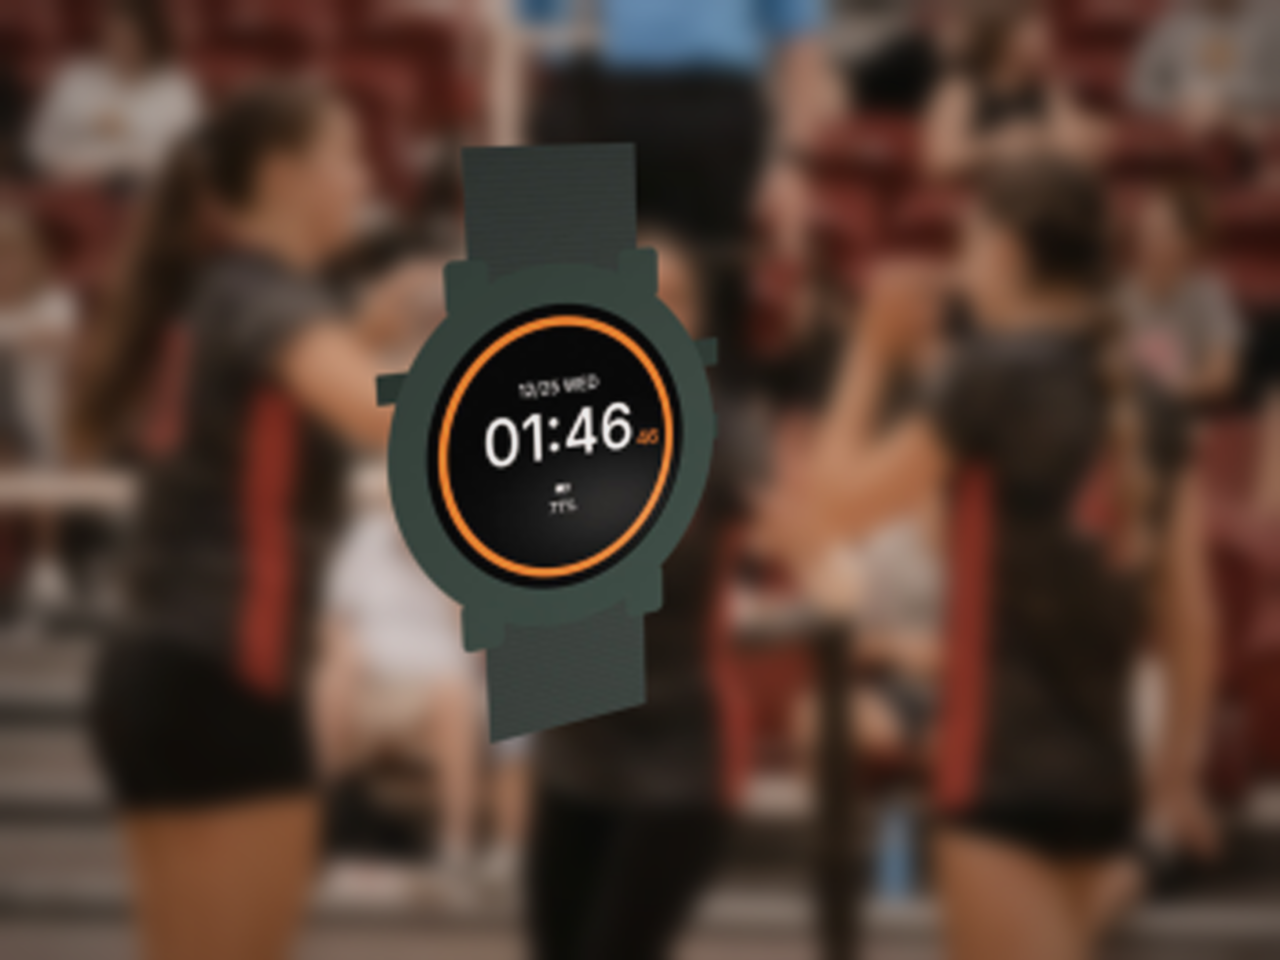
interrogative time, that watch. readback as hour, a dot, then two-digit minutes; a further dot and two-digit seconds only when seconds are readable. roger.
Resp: 1.46
